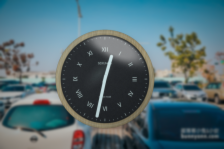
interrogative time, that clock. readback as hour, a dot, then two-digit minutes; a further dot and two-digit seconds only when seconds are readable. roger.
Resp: 12.32
